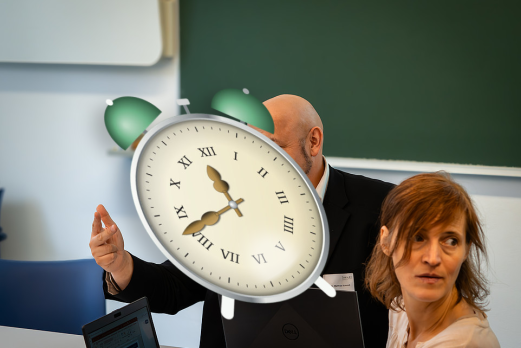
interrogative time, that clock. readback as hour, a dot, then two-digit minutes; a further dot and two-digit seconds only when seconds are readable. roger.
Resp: 11.42
